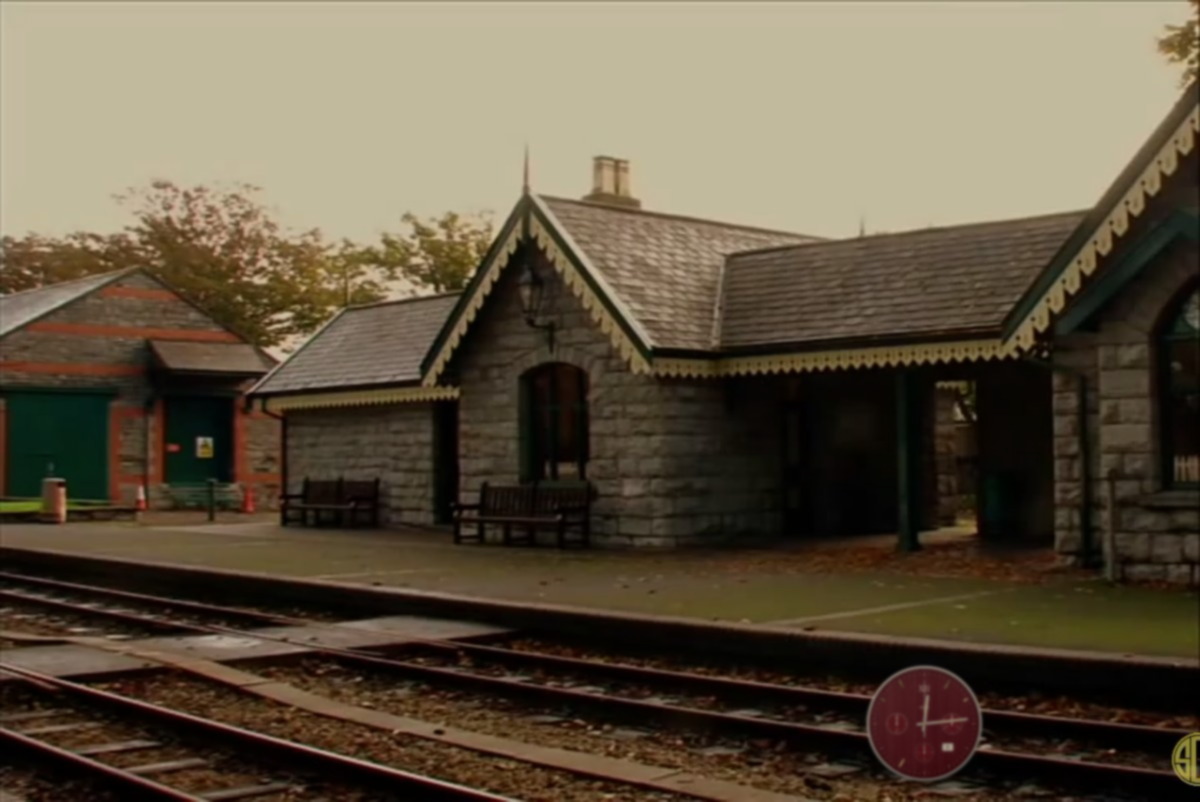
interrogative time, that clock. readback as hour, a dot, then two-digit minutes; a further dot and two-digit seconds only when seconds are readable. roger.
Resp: 12.14
